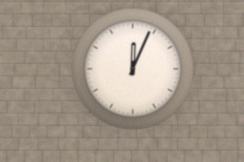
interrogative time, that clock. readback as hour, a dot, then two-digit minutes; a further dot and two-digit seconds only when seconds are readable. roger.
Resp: 12.04
